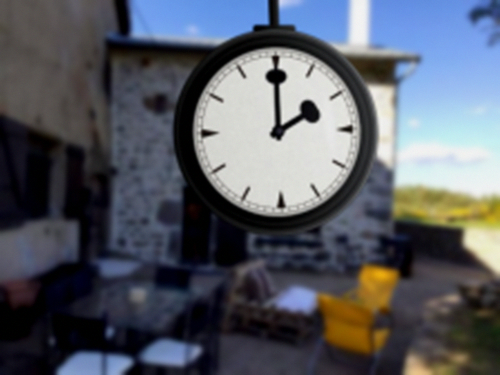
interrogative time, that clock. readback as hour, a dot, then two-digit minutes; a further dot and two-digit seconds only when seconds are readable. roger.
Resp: 2.00
